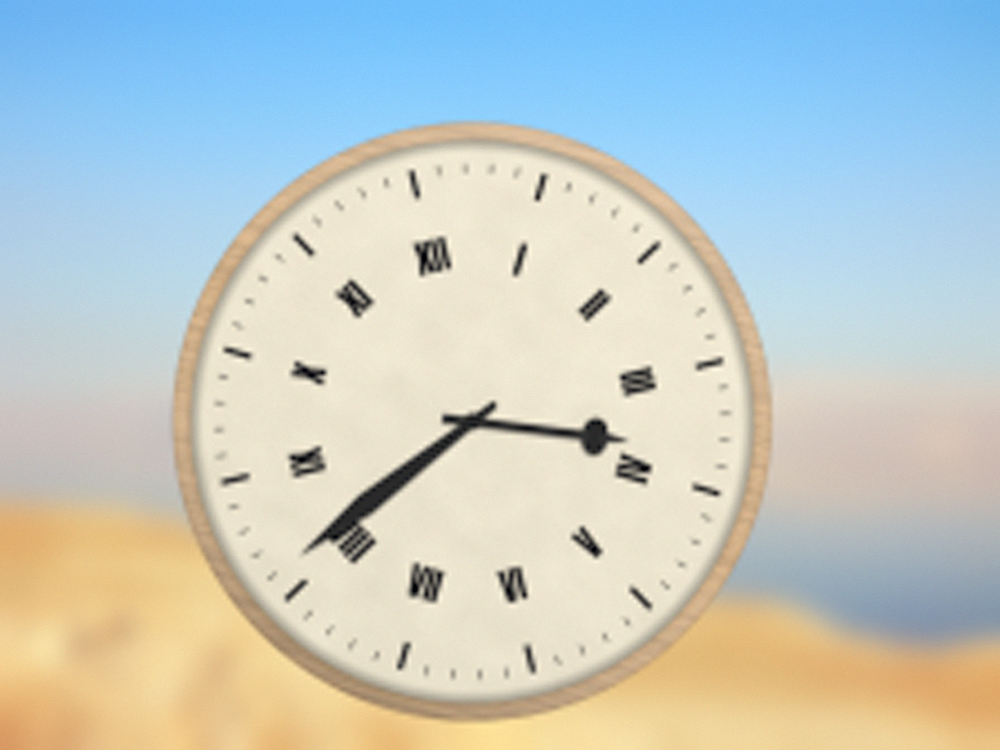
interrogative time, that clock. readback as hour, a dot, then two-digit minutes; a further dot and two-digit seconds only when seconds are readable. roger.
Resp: 3.41
